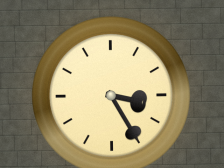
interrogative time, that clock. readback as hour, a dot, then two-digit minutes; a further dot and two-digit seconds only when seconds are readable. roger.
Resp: 3.25
